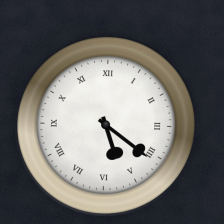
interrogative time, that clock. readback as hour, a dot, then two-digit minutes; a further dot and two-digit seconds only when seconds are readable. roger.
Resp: 5.21
